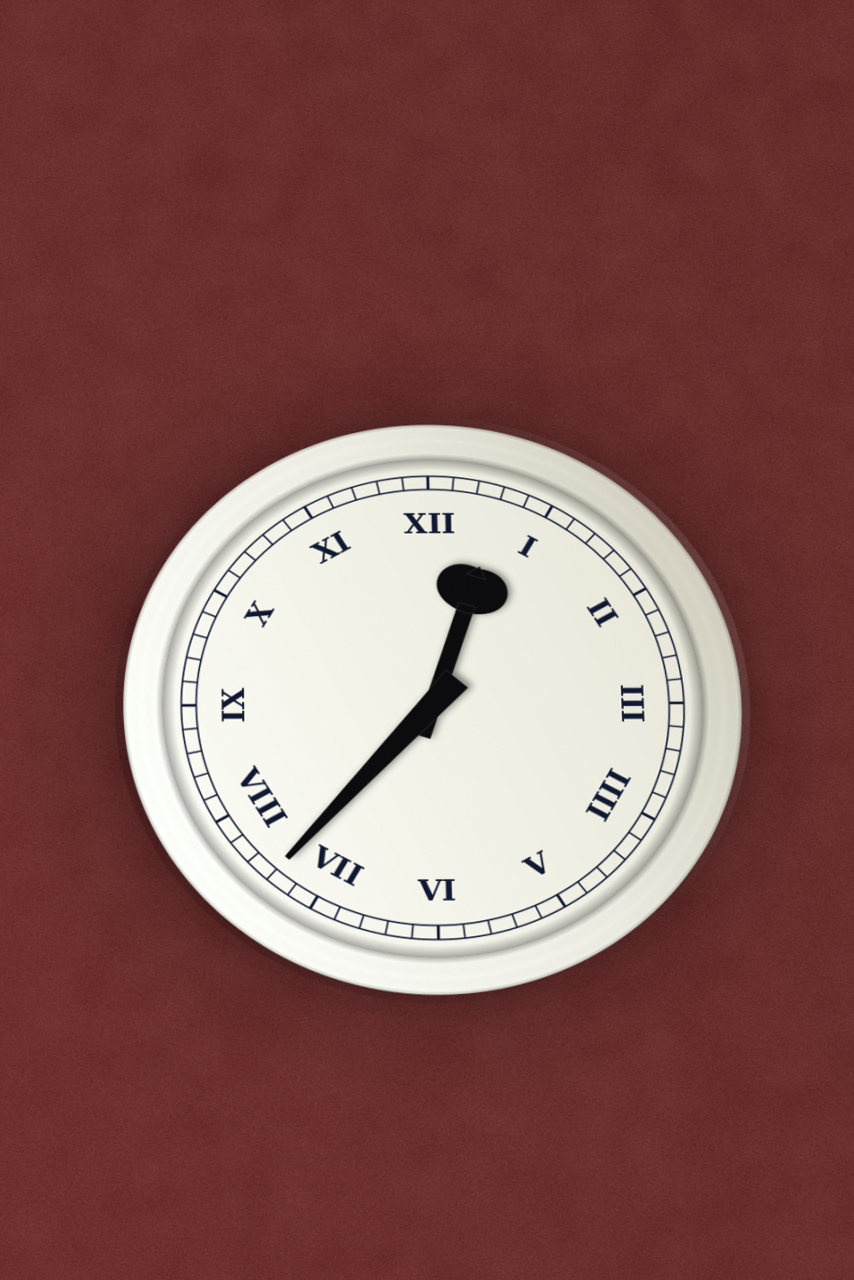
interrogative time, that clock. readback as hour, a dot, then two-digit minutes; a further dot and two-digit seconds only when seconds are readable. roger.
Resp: 12.37
